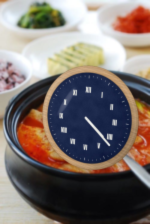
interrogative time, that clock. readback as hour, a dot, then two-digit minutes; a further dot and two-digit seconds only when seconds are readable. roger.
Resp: 4.22
